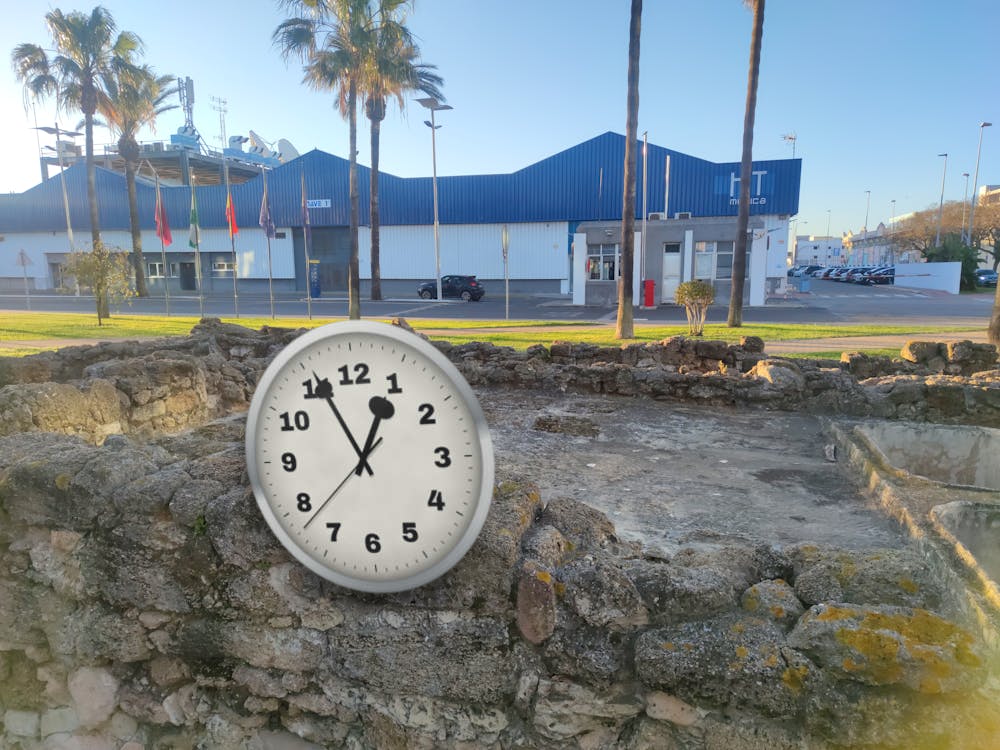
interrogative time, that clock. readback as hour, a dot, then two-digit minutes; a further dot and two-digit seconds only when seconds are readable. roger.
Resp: 12.55.38
